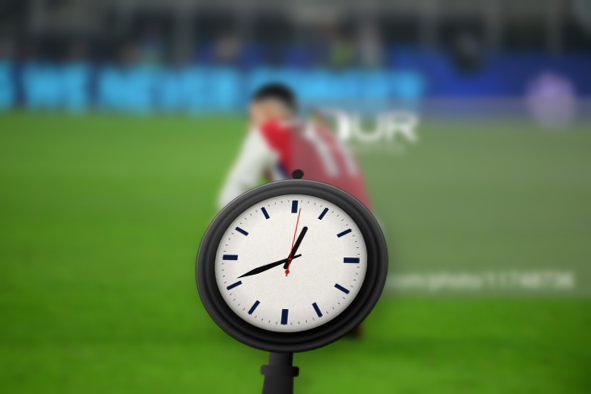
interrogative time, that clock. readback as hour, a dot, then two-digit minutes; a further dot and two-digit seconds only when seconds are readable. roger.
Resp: 12.41.01
